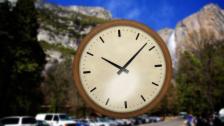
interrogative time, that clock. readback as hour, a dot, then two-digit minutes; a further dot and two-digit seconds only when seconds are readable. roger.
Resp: 10.08
